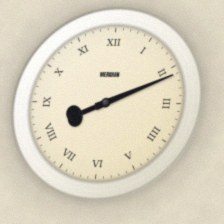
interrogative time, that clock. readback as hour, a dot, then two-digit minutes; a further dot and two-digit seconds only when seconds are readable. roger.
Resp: 8.11
